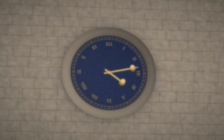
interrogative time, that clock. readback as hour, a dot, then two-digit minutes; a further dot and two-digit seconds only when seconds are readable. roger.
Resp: 4.13
